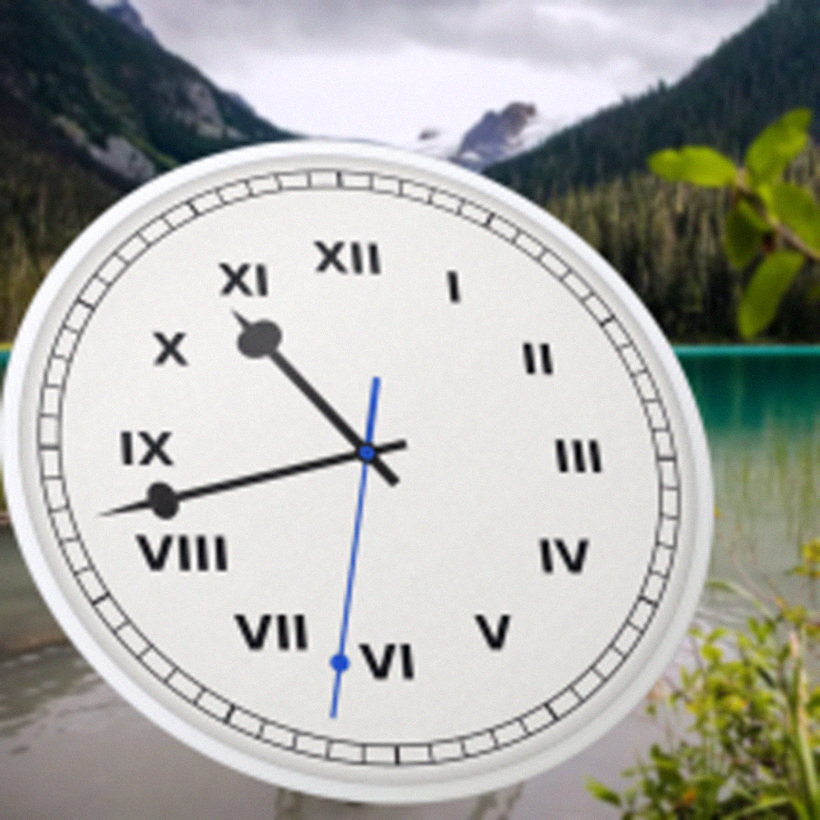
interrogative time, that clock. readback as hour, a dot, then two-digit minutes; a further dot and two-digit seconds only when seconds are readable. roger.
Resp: 10.42.32
